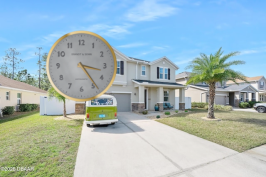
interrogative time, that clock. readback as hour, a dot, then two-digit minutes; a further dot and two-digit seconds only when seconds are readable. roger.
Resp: 3.24
